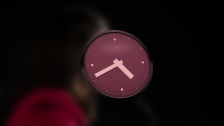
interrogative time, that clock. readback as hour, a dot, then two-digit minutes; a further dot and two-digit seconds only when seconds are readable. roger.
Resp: 4.41
